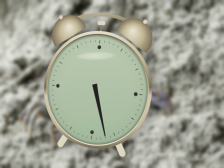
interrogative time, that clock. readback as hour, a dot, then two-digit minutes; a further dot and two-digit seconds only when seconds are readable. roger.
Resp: 5.27
